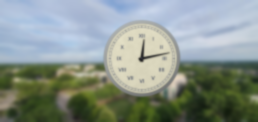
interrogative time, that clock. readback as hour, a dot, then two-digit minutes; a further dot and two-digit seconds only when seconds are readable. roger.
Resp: 12.13
